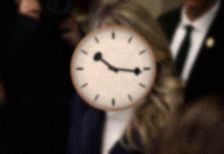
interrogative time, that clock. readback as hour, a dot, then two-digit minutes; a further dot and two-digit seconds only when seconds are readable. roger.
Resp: 10.16
